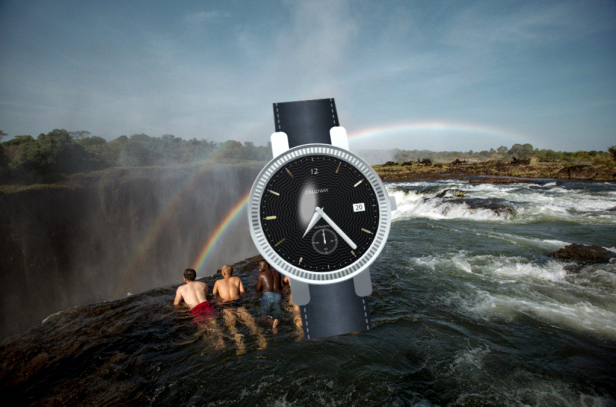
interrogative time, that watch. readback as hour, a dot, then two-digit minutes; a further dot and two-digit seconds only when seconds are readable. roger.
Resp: 7.24
